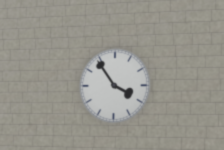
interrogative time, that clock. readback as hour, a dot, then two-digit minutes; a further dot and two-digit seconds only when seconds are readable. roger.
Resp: 3.54
